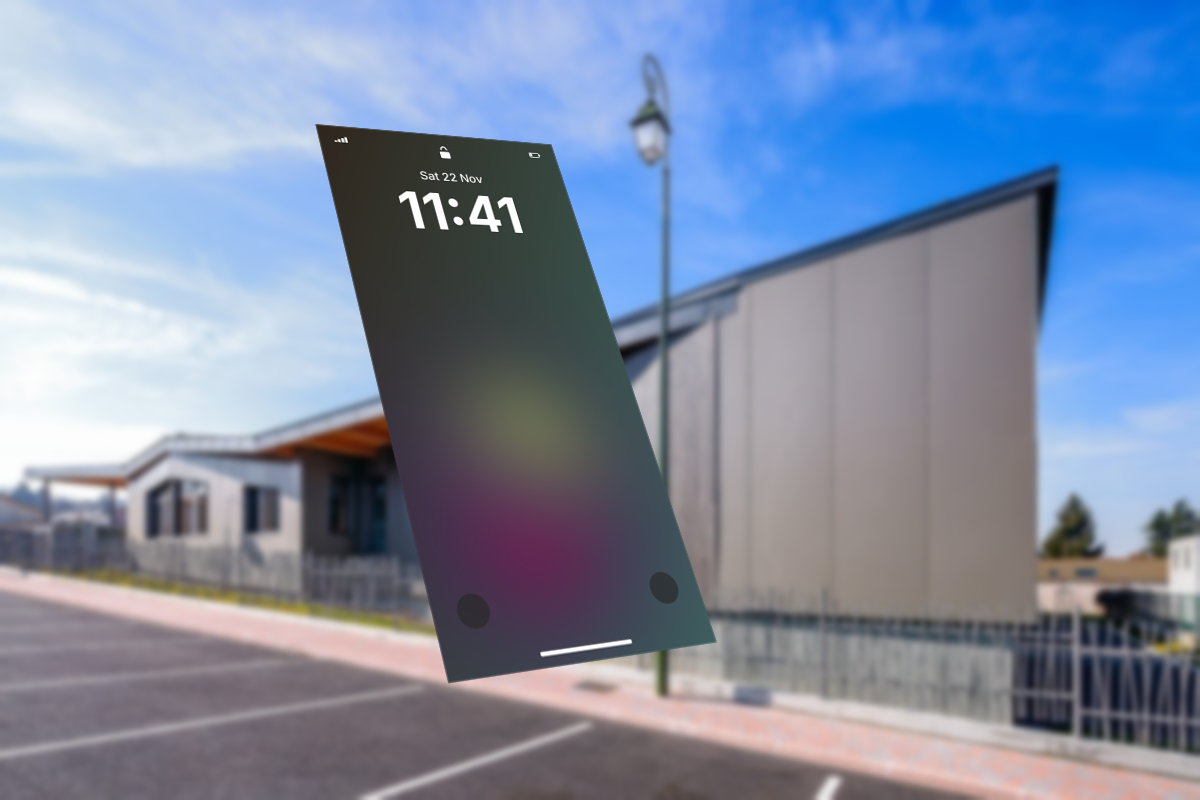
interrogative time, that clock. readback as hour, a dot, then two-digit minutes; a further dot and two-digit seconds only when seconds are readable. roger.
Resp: 11.41
